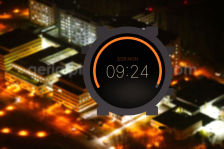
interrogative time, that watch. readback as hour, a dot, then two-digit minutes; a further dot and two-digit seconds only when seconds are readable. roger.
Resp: 9.24
